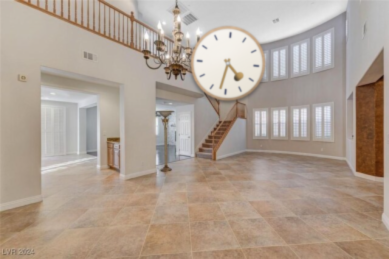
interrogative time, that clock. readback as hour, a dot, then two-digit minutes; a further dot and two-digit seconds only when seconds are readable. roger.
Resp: 4.32
